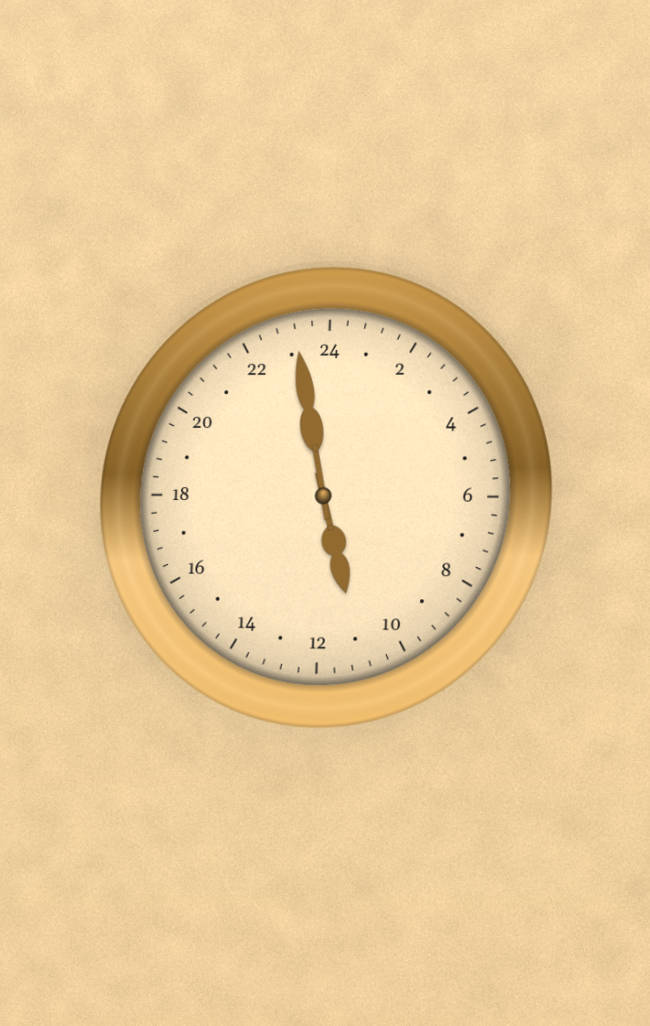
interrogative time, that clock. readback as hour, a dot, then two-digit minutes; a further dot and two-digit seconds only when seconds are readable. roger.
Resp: 10.58
